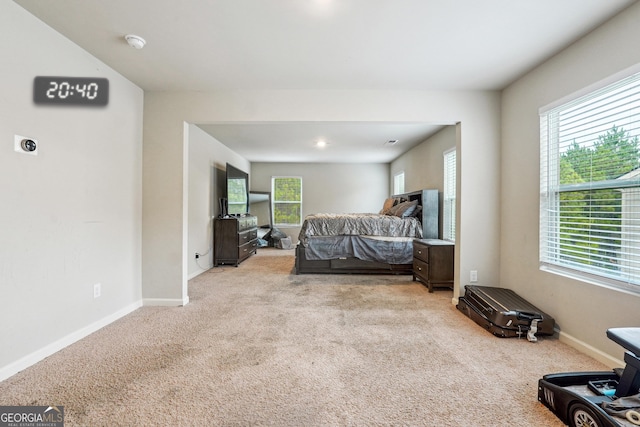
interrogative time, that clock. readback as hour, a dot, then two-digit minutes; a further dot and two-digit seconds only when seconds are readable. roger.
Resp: 20.40
